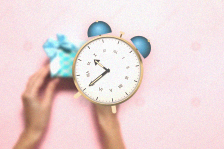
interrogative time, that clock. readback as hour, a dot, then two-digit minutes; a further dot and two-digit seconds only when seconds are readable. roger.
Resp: 9.35
